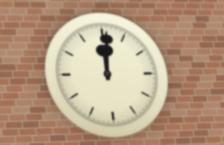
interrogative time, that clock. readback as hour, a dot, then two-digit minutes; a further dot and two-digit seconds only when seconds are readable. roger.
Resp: 12.01
